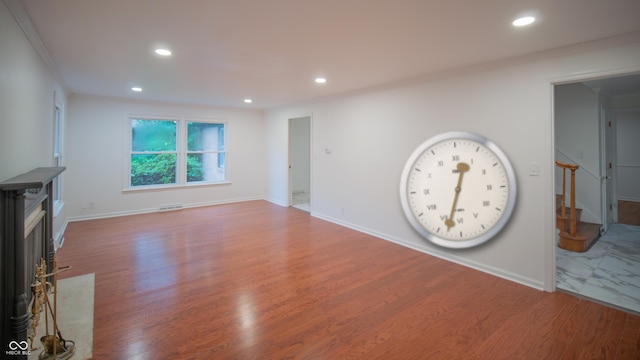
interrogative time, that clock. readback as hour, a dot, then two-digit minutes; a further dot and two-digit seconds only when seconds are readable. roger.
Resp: 12.33
